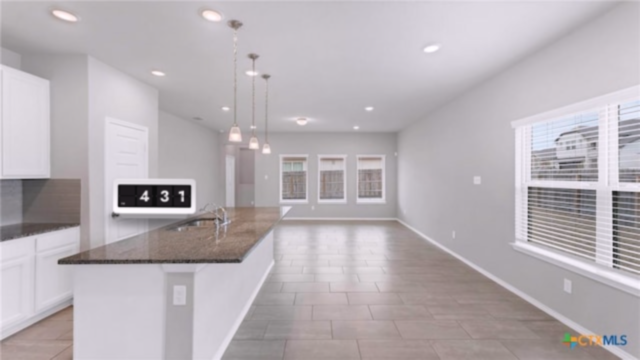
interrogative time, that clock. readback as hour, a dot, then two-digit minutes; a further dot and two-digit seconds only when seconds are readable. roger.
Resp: 4.31
